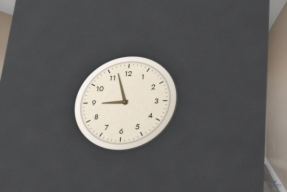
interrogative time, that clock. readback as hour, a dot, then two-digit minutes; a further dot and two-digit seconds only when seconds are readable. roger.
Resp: 8.57
